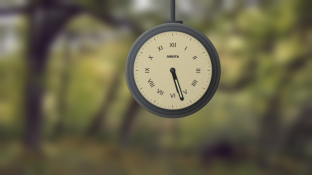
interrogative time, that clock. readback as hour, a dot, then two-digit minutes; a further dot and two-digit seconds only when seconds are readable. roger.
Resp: 5.27
